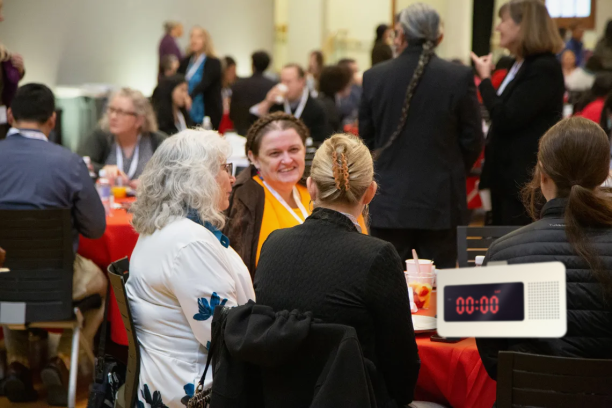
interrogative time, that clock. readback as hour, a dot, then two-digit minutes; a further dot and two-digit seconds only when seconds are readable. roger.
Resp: 0.00
